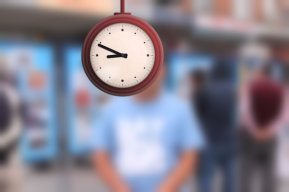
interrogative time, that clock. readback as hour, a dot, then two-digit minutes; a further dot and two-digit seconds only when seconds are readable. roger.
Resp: 8.49
